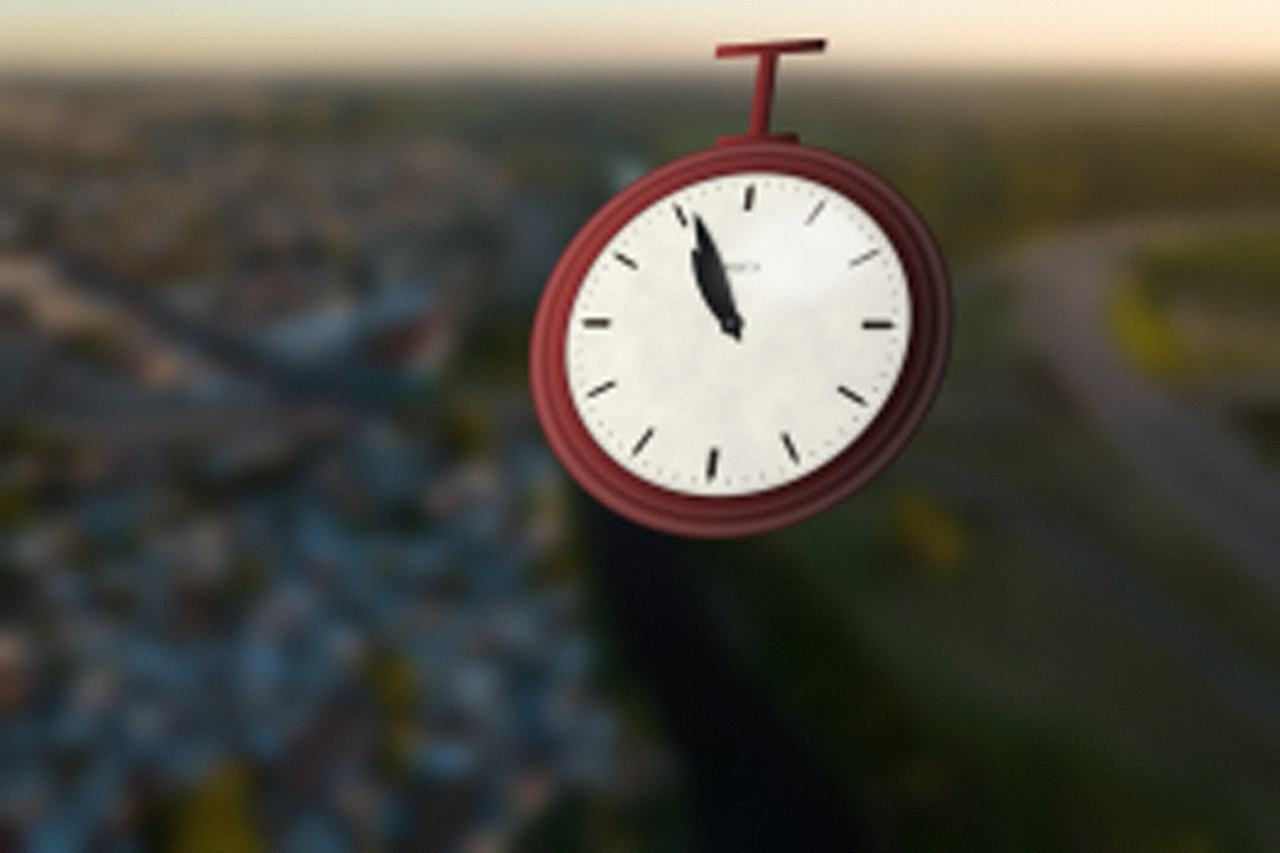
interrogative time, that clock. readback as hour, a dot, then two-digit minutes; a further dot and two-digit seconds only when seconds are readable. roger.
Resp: 10.56
